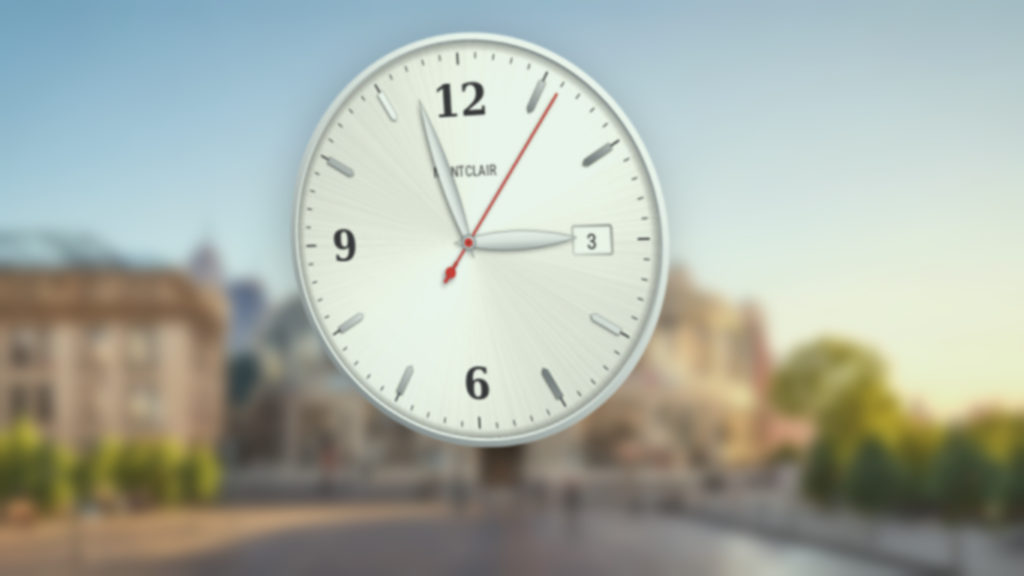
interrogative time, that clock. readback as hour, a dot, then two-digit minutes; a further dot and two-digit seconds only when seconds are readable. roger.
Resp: 2.57.06
